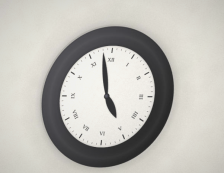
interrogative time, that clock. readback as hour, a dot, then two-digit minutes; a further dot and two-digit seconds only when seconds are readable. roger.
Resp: 4.58
